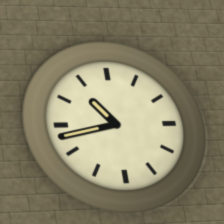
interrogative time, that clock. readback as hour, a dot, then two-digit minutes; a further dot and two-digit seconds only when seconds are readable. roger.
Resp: 10.43
